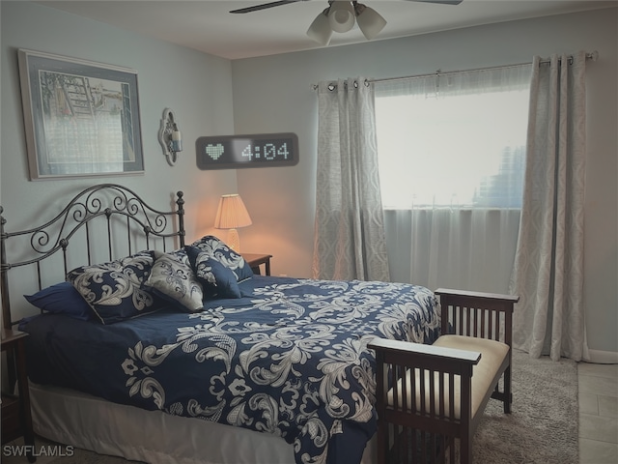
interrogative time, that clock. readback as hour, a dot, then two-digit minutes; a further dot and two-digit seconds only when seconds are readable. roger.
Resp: 4.04
